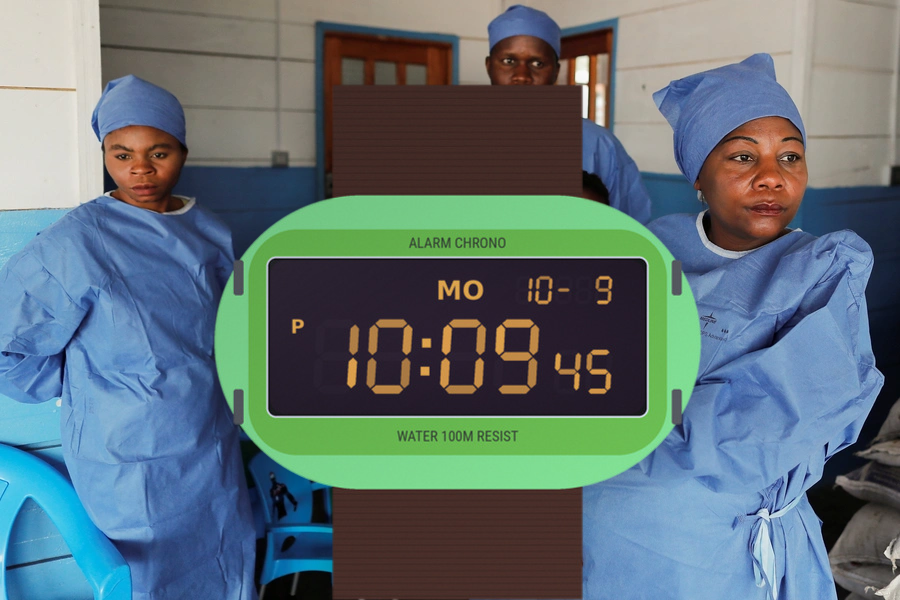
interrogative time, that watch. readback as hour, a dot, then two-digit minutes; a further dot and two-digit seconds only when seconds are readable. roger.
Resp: 10.09.45
